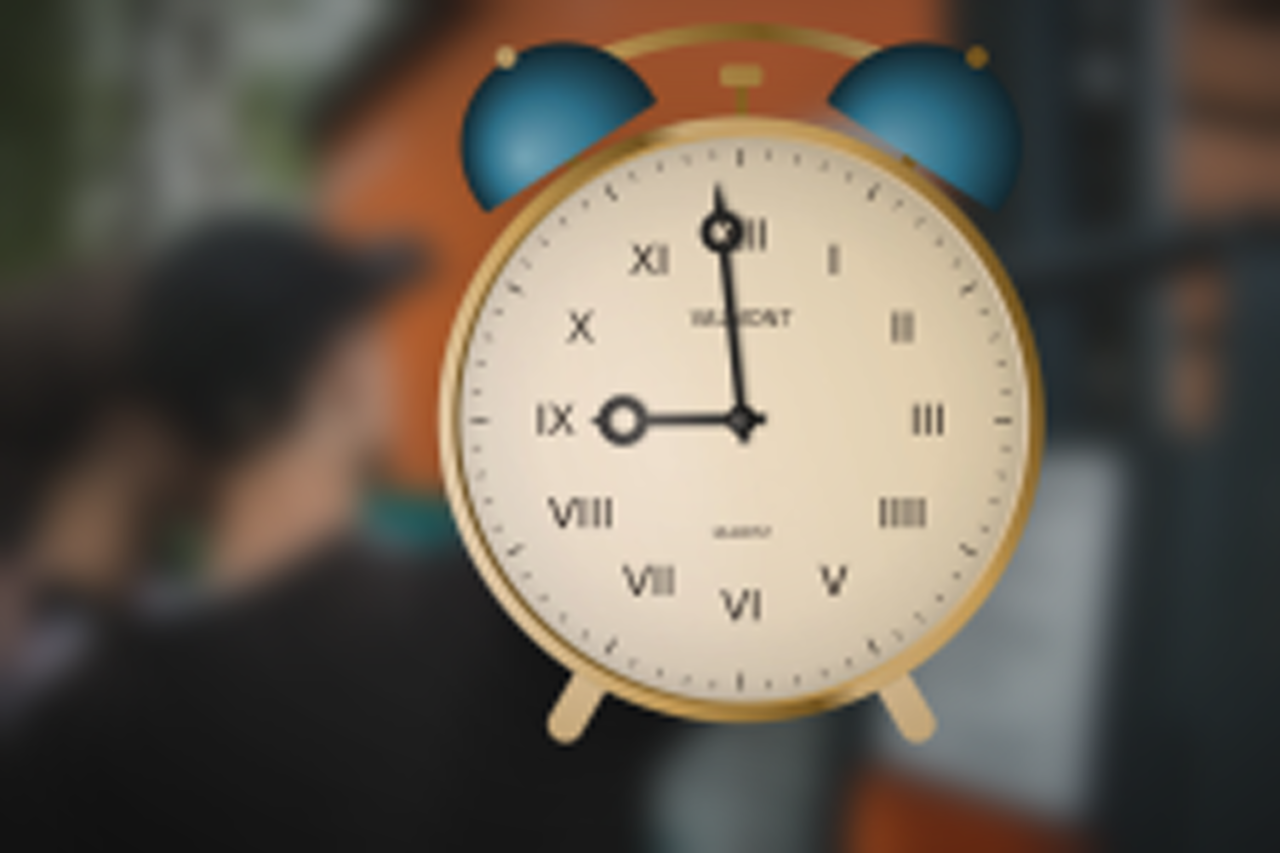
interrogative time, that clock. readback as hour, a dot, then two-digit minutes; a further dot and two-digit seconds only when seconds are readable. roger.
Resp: 8.59
